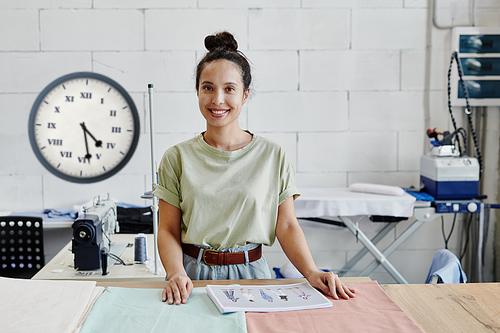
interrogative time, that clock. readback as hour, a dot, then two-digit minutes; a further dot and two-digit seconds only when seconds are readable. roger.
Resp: 4.28
